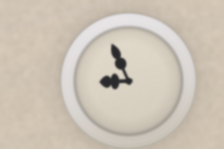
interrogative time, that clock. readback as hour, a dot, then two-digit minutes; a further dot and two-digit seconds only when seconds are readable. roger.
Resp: 8.56
